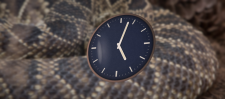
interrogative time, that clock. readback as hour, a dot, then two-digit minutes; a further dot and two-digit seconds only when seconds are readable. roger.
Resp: 5.03
